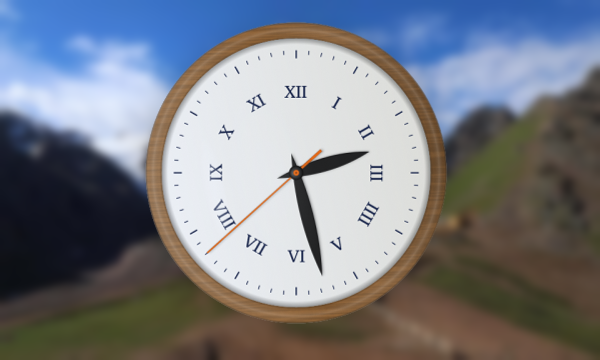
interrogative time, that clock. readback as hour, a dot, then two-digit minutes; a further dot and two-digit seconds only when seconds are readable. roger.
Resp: 2.27.38
